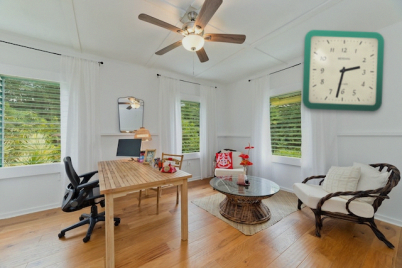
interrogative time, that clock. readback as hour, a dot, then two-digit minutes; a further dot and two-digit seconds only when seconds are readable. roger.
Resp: 2.32
